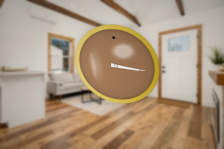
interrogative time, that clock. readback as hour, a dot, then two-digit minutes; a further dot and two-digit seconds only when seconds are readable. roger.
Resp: 3.16
